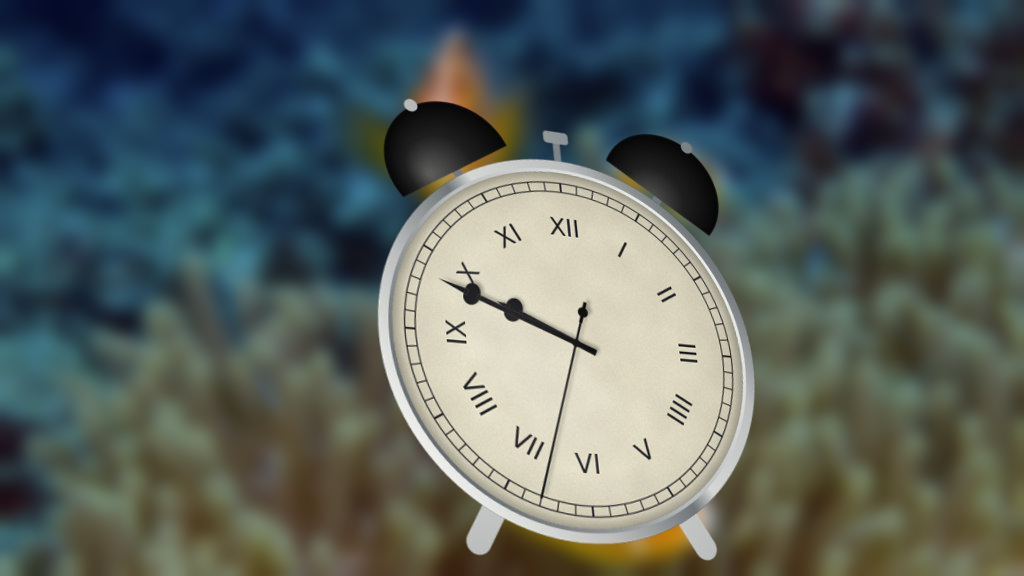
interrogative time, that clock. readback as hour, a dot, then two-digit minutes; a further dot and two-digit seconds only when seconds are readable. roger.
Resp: 9.48.33
